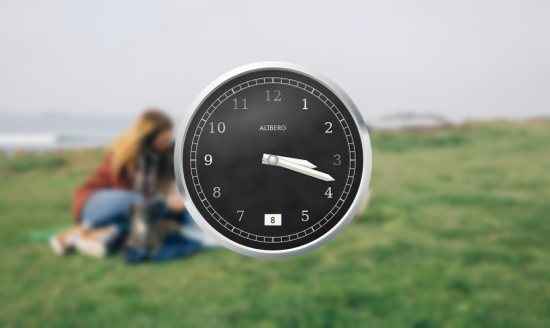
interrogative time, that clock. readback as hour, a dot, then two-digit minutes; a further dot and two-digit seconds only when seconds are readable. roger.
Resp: 3.18
